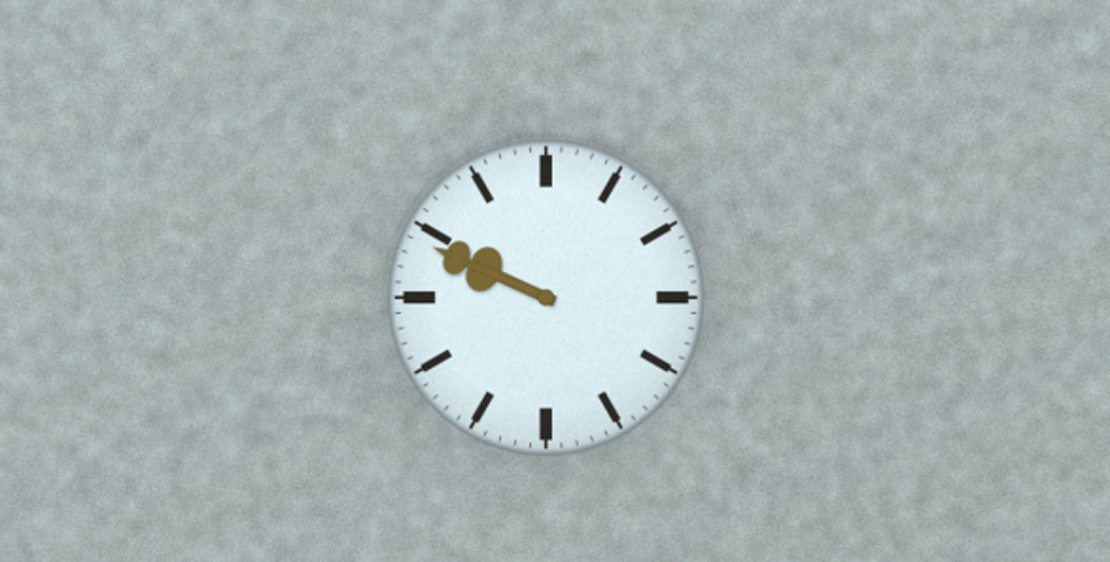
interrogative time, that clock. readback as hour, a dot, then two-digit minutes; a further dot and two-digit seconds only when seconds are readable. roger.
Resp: 9.49
